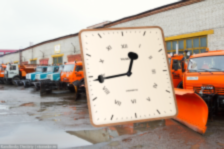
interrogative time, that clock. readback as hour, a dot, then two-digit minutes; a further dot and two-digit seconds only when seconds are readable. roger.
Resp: 12.44
